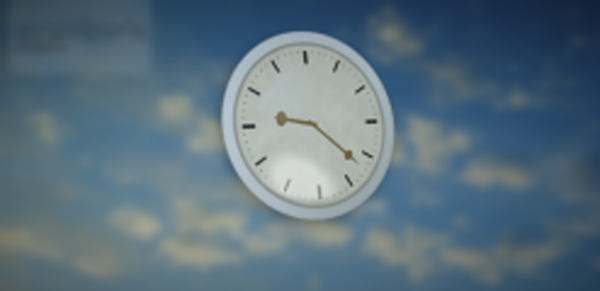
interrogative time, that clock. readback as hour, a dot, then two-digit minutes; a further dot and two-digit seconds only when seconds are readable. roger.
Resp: 9.22
